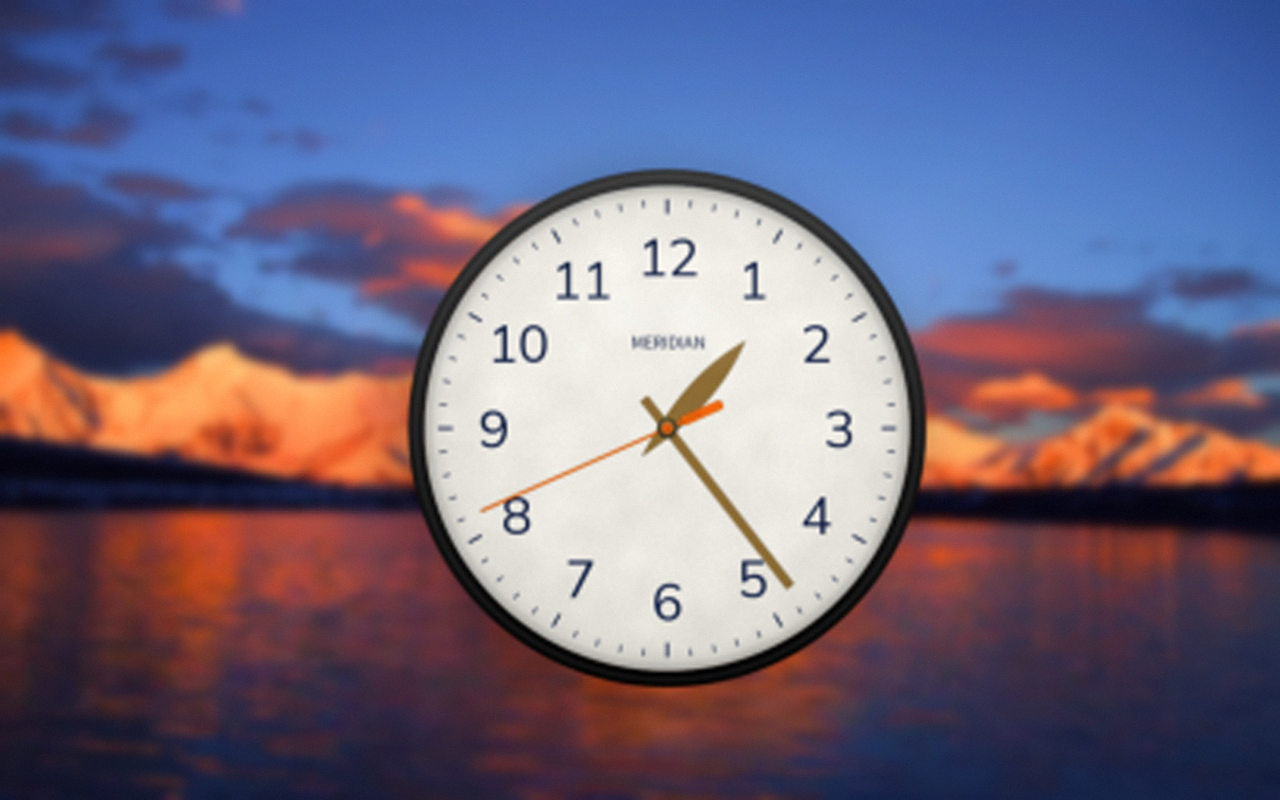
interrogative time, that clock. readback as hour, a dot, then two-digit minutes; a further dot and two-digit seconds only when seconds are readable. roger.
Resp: 1.23.41
